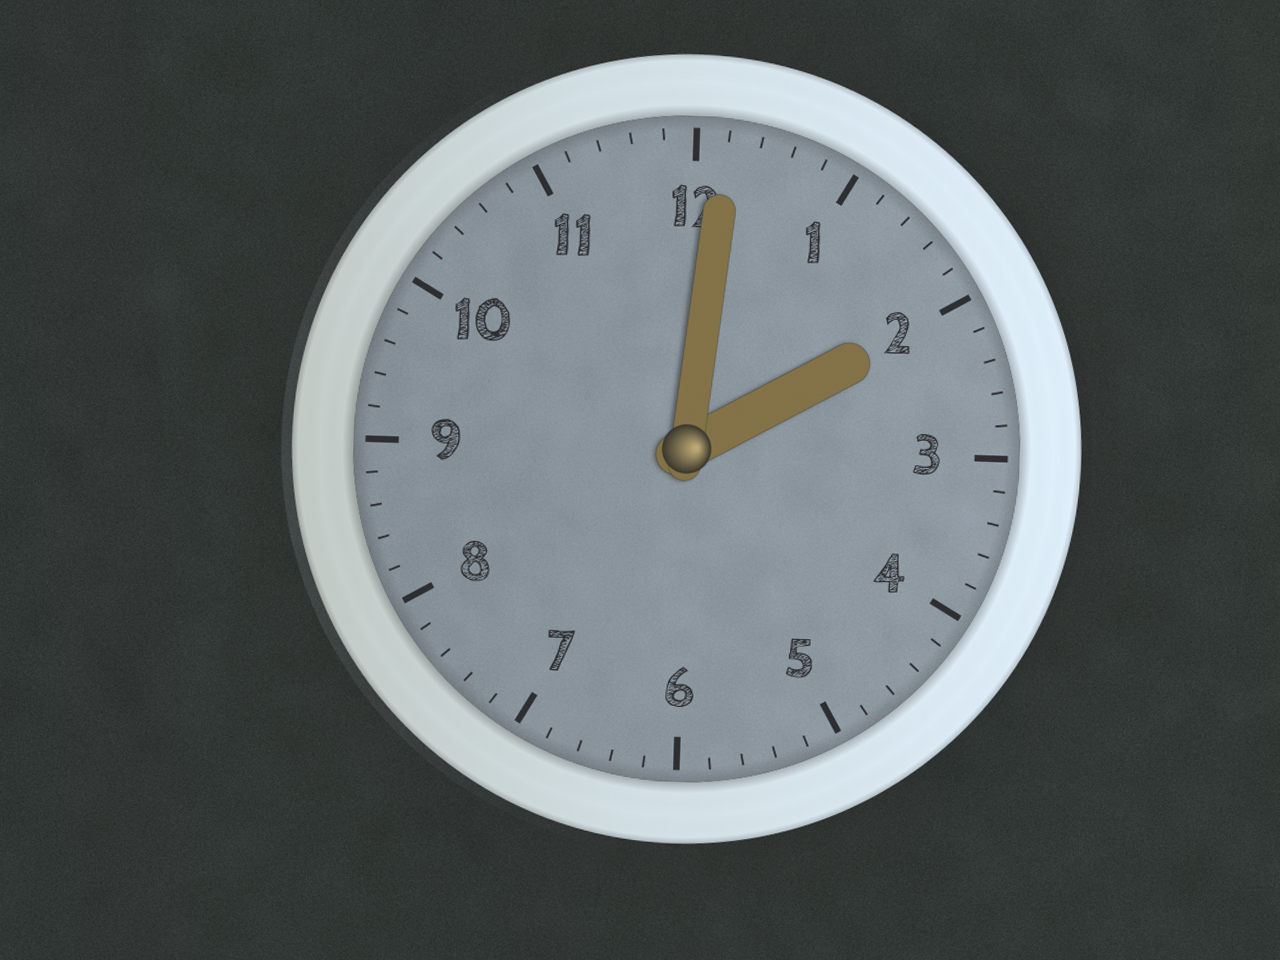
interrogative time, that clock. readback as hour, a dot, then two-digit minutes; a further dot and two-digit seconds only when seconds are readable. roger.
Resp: 2.01
